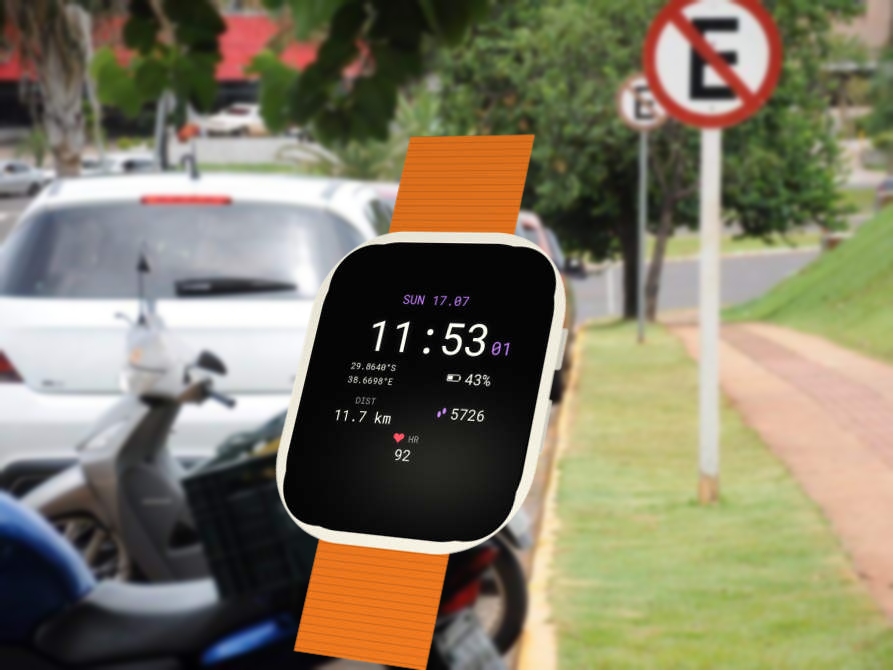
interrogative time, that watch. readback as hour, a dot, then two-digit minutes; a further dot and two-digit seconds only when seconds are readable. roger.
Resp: 11.53.01
